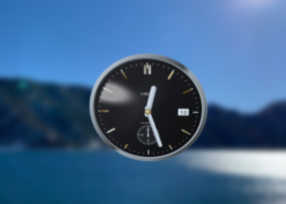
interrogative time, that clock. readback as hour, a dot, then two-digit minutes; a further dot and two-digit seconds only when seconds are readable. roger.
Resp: 12.27
